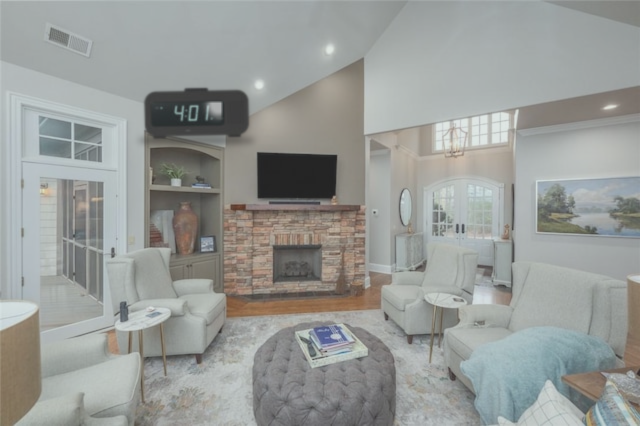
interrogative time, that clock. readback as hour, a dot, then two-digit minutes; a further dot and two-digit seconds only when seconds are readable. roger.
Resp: 4.01
